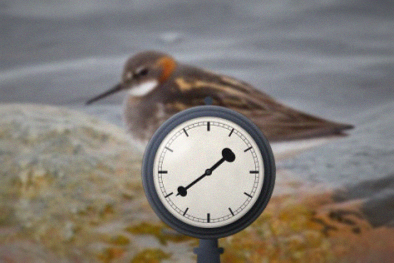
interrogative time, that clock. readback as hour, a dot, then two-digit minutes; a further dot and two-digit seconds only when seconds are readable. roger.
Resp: 1.39
